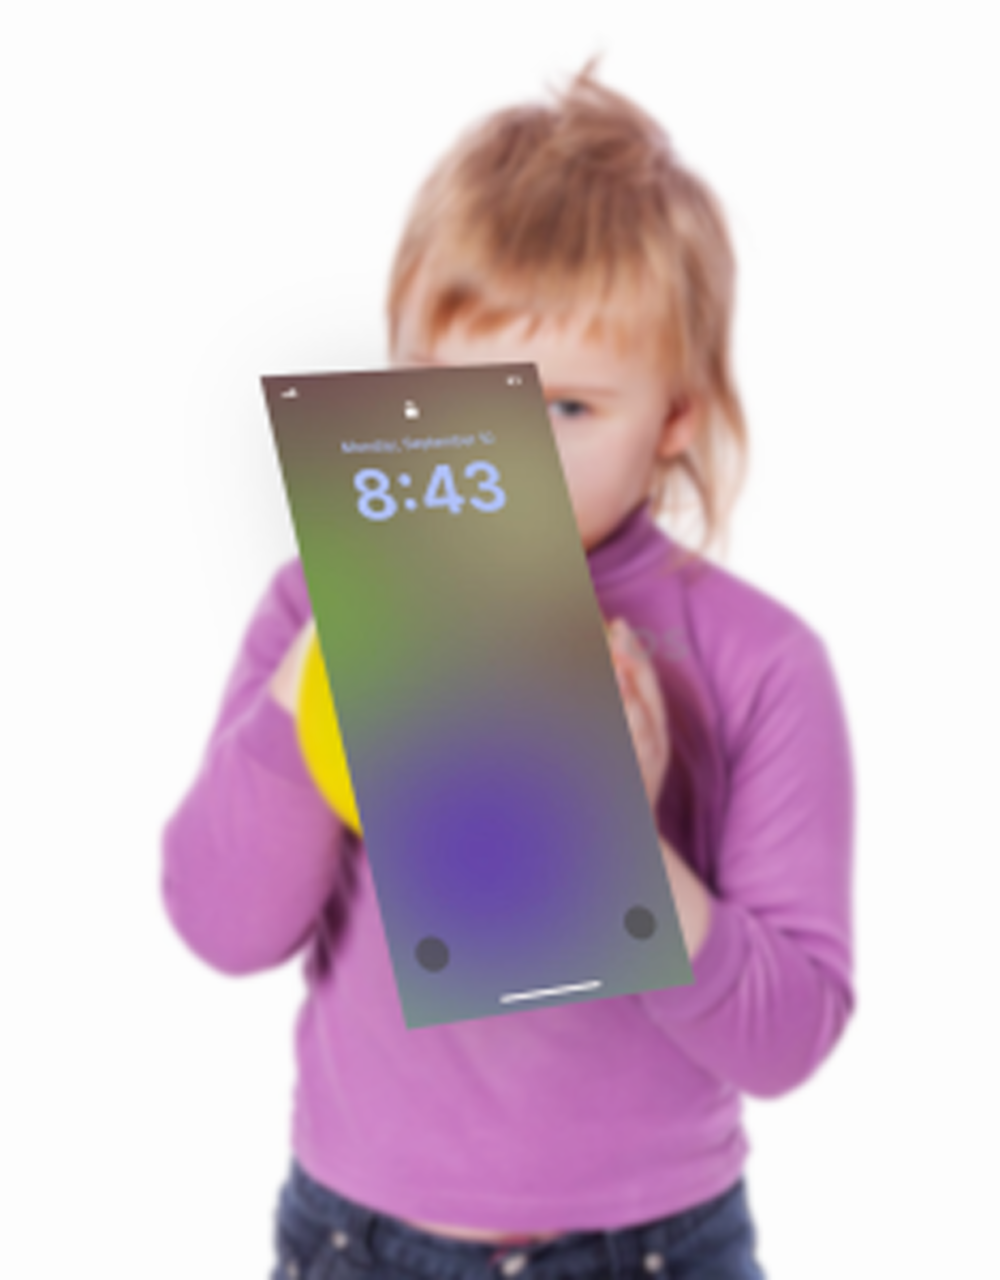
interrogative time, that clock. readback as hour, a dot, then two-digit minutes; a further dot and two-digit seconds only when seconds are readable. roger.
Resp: 8.43
